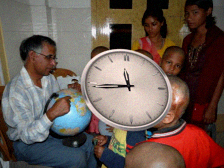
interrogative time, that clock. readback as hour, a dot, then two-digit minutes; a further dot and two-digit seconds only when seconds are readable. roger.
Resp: 11.44
